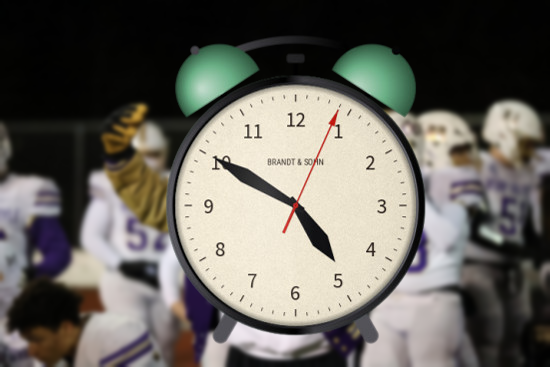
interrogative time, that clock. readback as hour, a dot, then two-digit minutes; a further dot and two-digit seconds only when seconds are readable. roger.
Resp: 4.50.04
